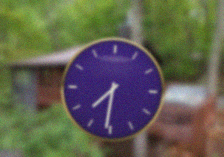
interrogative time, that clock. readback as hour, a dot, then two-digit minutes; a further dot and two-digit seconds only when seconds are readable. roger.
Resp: 7.31
